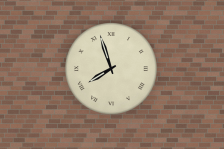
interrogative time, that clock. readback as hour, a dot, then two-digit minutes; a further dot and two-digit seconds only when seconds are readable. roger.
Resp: 7.57
